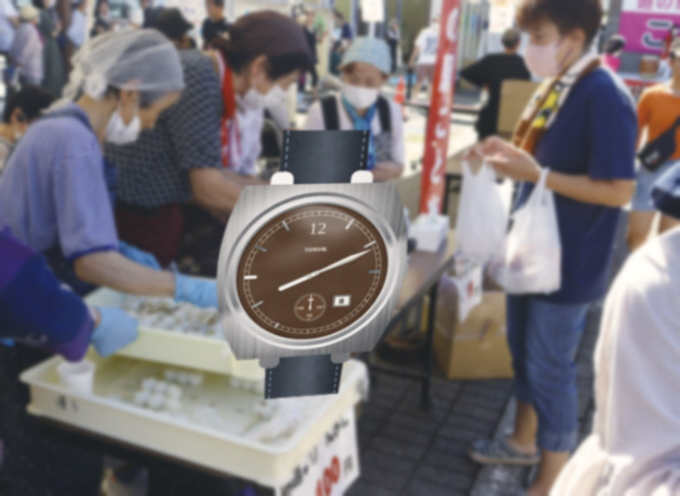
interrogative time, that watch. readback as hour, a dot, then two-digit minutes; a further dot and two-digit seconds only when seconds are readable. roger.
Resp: 8.11
